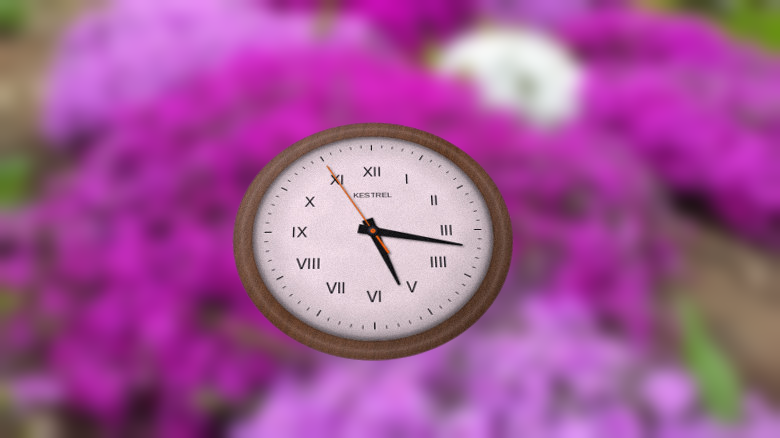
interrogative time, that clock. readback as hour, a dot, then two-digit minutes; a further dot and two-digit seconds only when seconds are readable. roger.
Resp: 5.16.55
